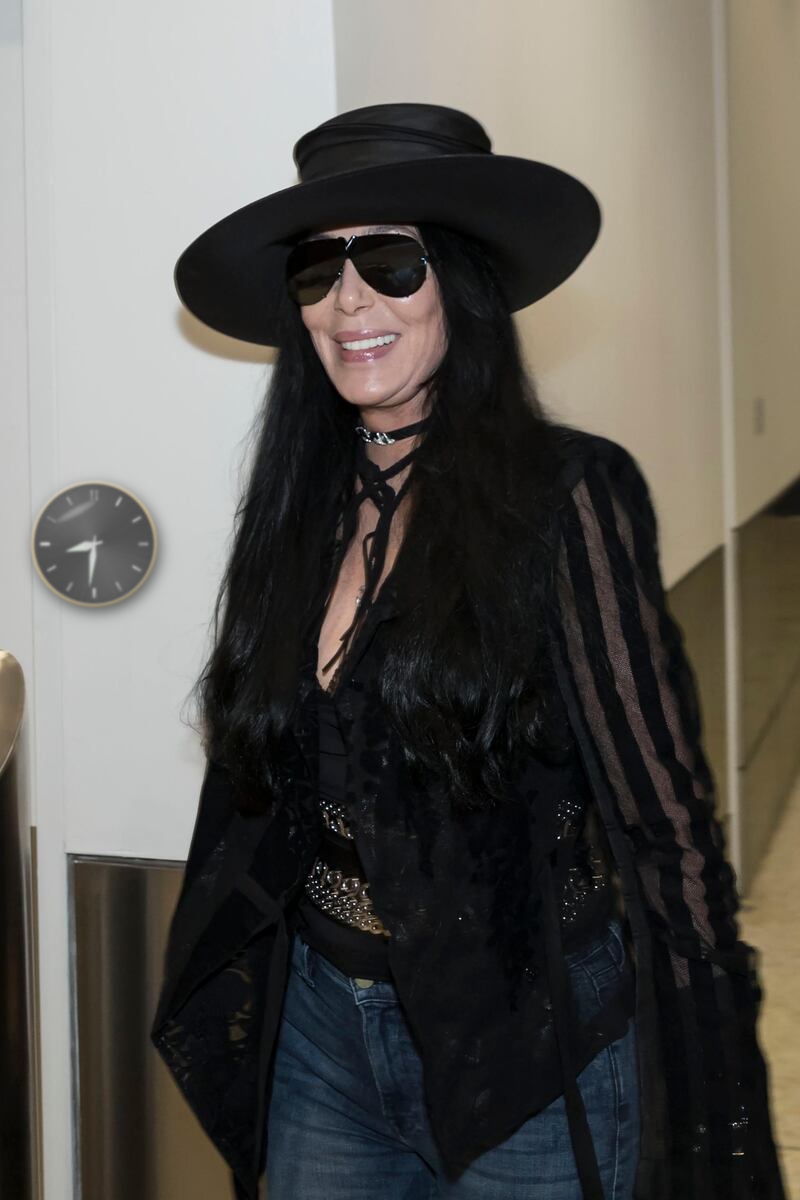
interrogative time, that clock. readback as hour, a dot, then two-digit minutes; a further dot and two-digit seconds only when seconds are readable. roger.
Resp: 8.31
